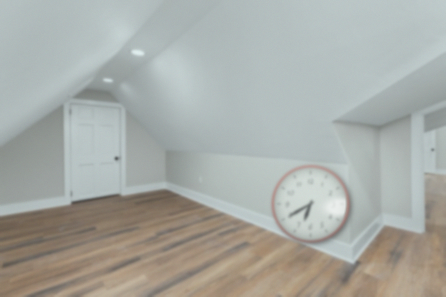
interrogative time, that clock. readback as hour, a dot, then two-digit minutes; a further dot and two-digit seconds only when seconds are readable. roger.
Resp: 6.40
